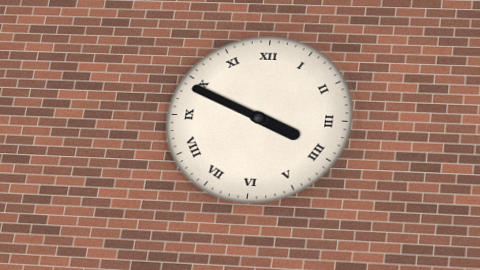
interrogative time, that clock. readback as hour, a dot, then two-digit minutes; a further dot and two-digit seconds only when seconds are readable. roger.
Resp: 3.49
